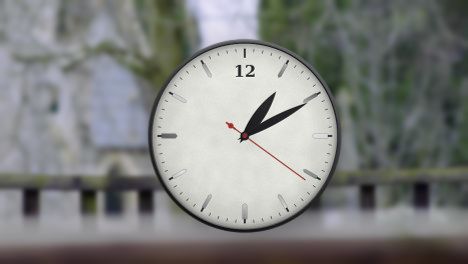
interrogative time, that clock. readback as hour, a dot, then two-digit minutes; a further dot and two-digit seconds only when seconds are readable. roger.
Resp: 1.10.21
